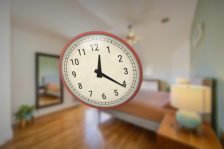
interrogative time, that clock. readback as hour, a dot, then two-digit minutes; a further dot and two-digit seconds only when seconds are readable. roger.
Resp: 12.21
